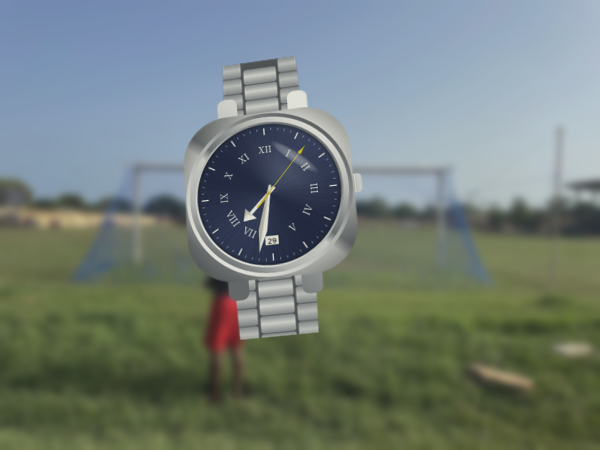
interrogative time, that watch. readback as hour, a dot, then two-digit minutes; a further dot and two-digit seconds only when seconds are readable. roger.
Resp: 7.32.07
